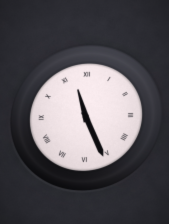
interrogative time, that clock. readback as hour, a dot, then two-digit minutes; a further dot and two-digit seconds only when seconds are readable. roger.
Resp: 11.26
